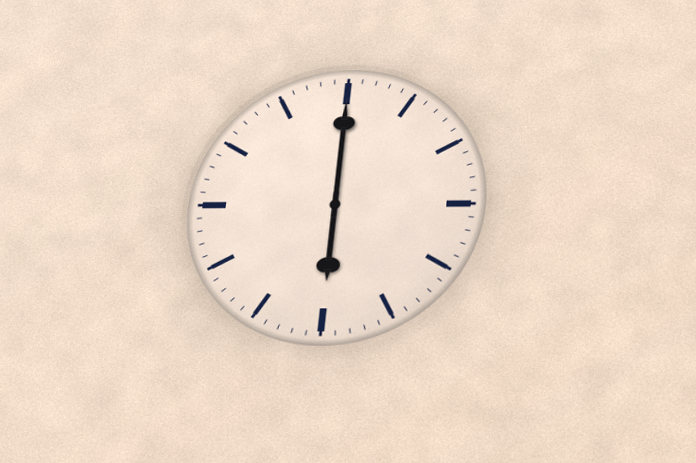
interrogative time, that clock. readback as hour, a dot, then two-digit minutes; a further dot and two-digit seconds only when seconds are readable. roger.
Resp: 6.00
